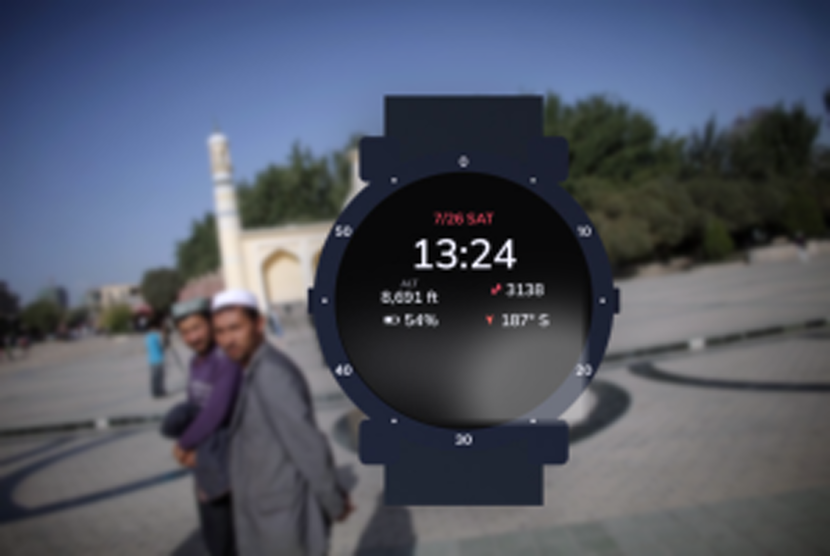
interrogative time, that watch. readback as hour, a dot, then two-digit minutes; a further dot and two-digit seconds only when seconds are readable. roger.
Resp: 13.24
